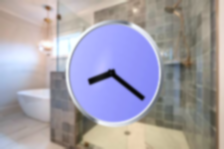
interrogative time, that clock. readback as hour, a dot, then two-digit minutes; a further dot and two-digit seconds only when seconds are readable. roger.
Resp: 8.21
